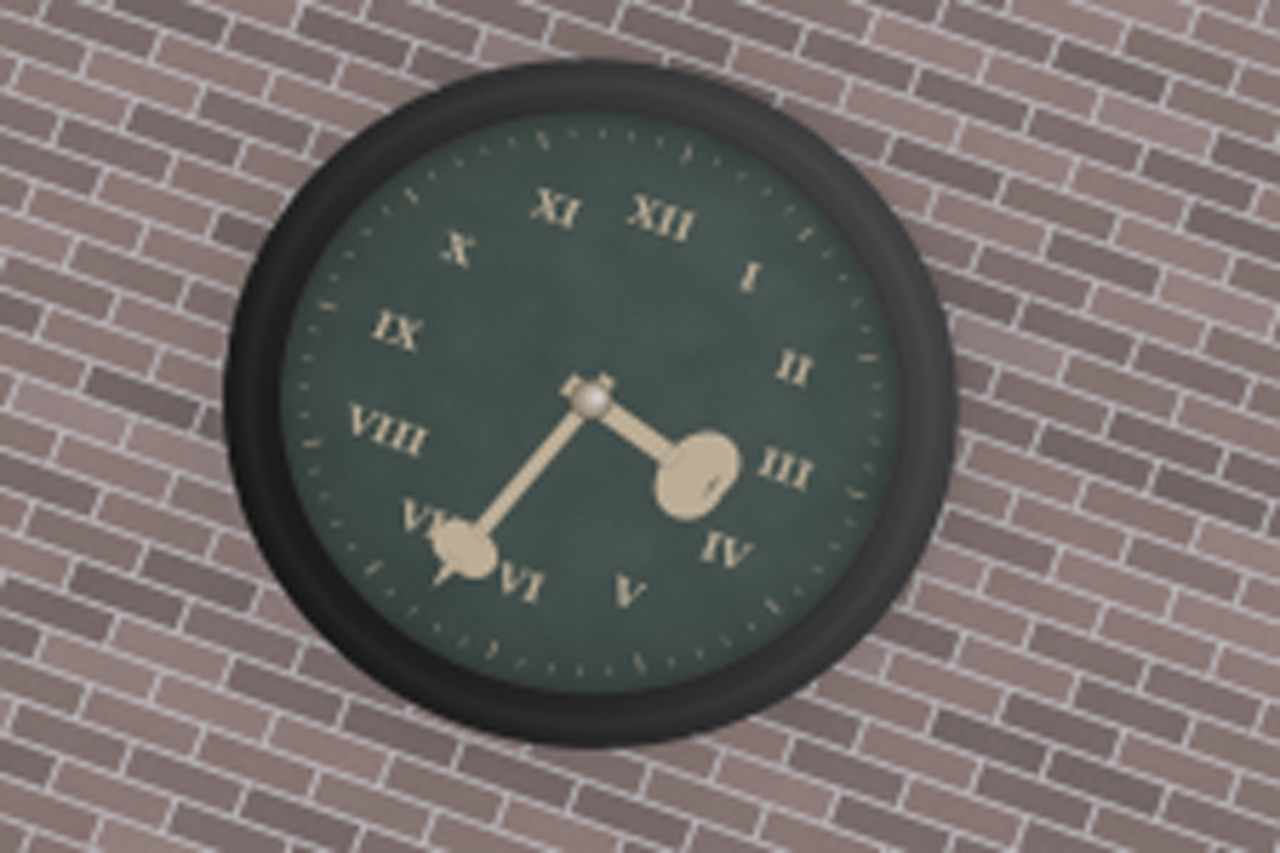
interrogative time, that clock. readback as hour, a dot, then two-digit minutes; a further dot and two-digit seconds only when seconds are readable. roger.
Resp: 3.33
